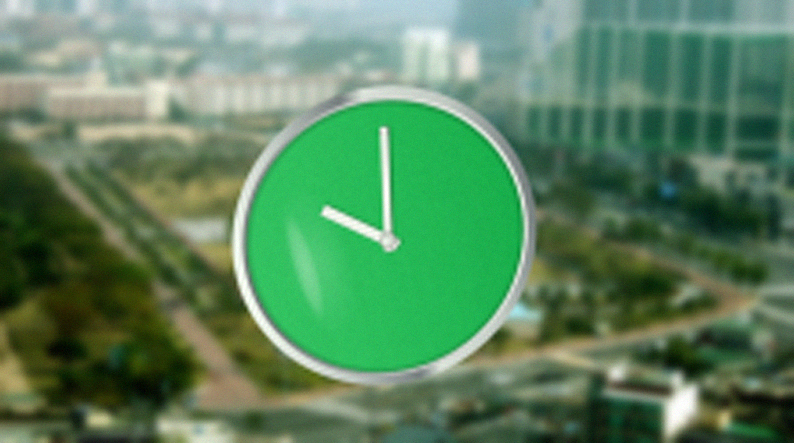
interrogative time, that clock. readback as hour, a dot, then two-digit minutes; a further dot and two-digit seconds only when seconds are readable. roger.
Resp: 10.00
